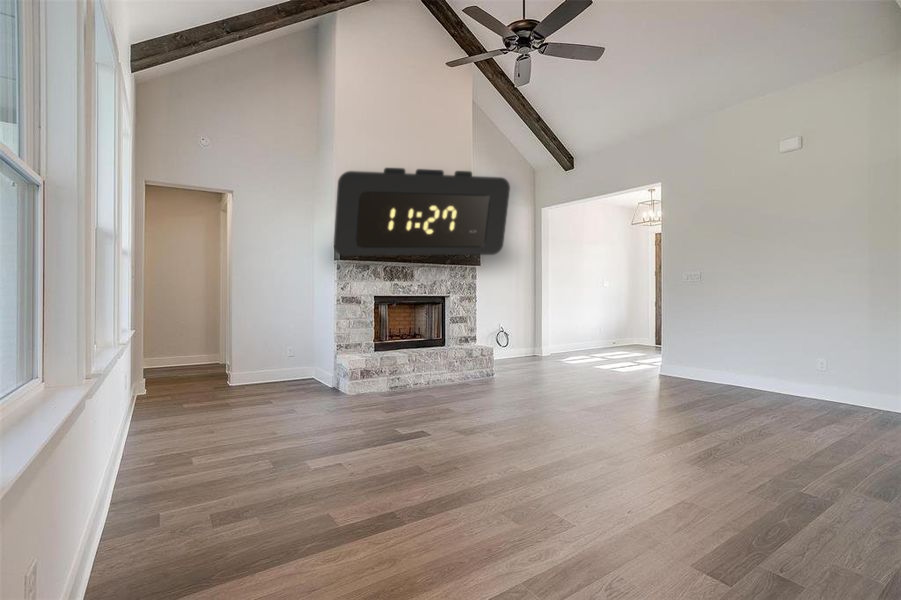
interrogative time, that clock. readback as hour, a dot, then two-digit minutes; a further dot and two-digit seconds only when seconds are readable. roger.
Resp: 11.27
